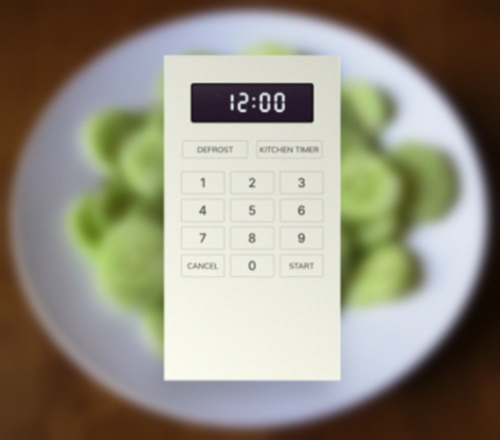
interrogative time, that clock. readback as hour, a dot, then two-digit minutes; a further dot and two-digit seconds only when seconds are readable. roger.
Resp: 12.00
